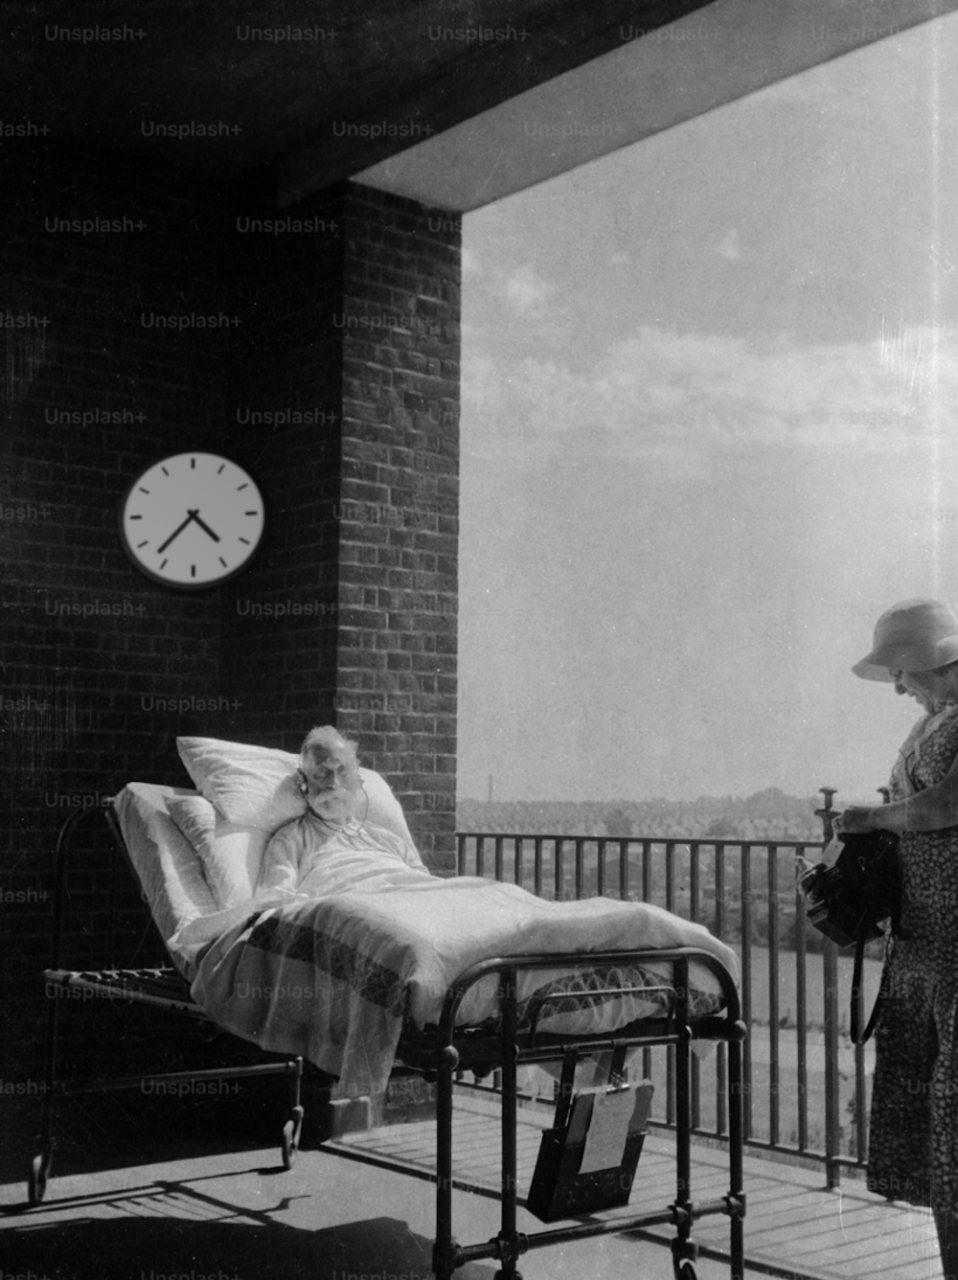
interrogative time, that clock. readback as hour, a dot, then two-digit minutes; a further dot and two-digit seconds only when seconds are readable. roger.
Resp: 4.37
